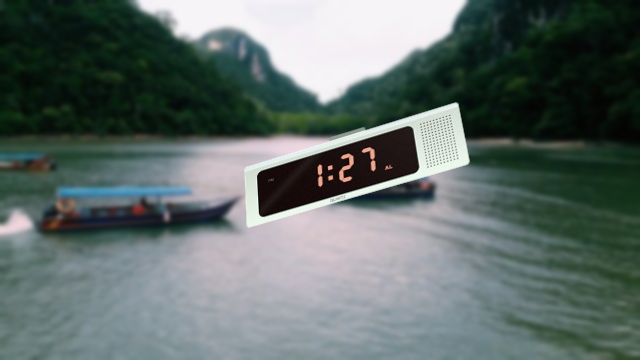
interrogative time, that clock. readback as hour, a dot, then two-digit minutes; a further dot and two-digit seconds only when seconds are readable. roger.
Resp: 1.27
